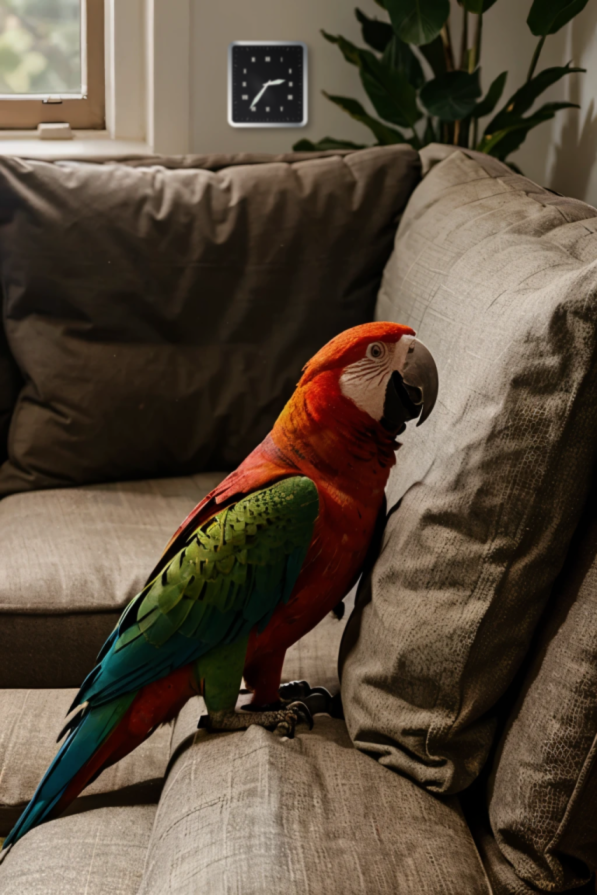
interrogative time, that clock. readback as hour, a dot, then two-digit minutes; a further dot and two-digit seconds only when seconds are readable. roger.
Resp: 2.36
